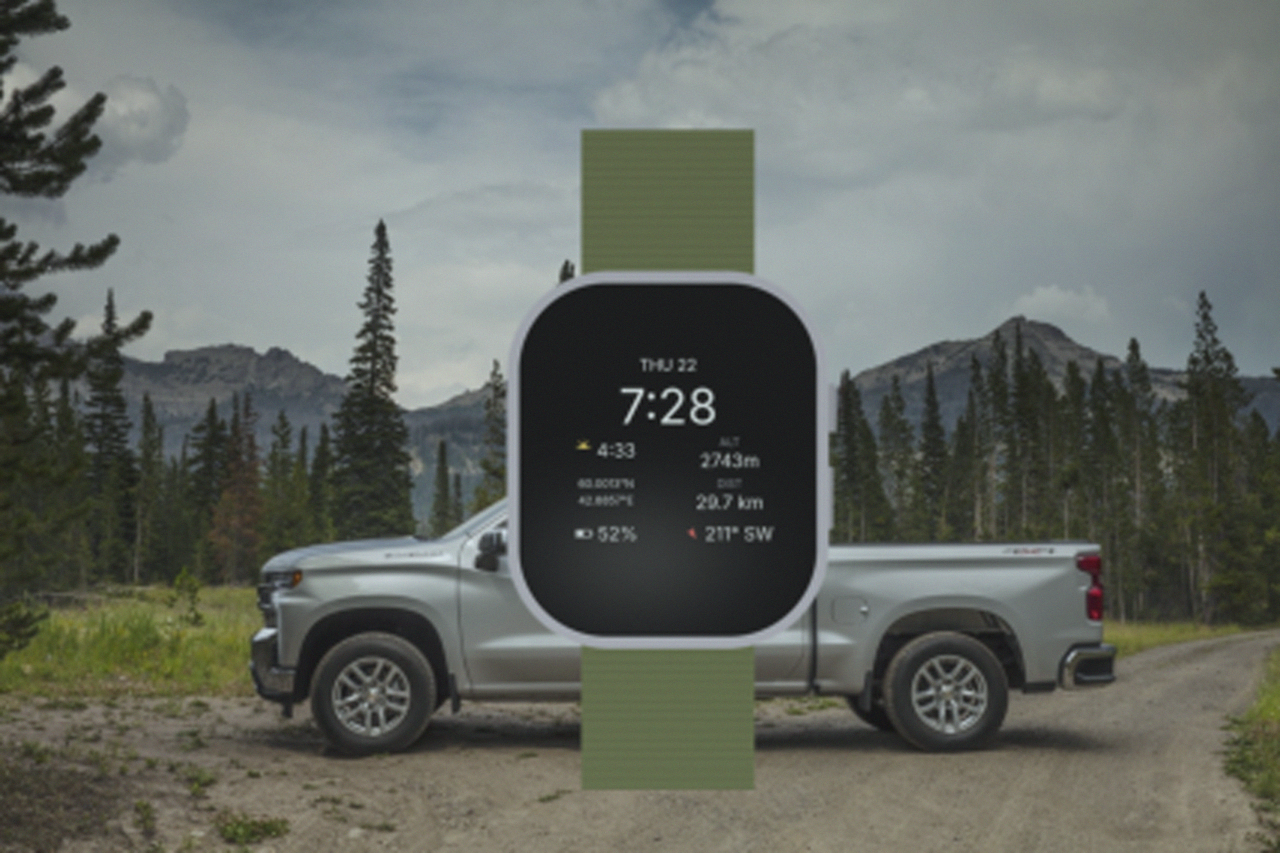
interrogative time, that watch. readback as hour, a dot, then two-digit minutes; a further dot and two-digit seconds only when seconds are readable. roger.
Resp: 7.28
